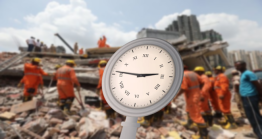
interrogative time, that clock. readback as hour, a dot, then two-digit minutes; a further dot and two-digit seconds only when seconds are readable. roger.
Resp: 2.46
